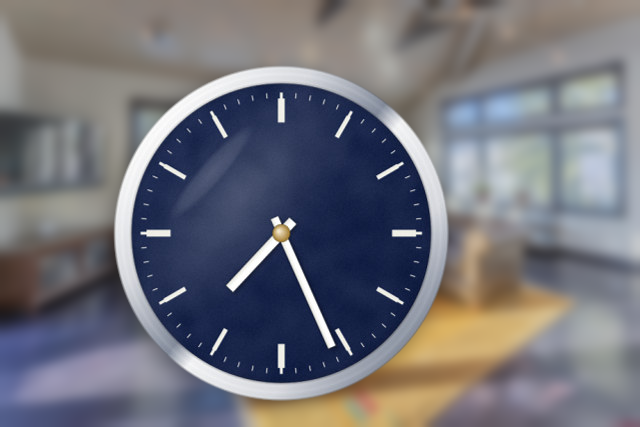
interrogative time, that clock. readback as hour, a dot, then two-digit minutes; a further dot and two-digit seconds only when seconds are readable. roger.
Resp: 7.26
